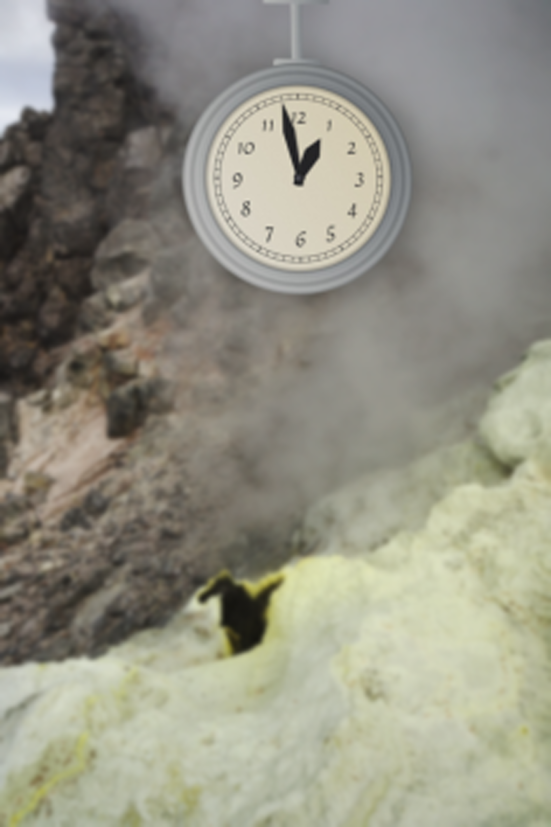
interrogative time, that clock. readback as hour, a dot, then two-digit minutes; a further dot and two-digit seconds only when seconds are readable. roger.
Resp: 12.58
